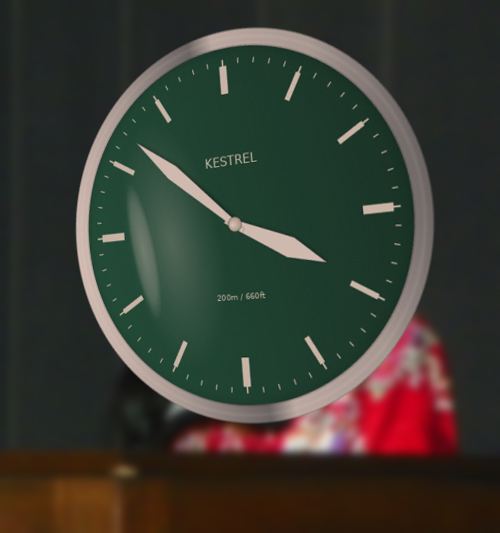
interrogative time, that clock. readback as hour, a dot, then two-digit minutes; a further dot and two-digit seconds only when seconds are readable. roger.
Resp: 3.52
